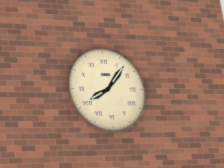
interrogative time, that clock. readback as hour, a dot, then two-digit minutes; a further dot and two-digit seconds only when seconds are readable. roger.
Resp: 8.07
